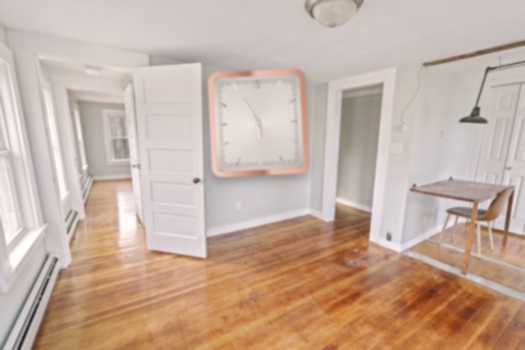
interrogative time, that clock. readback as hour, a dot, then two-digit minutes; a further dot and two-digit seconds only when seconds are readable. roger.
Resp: 5.55
